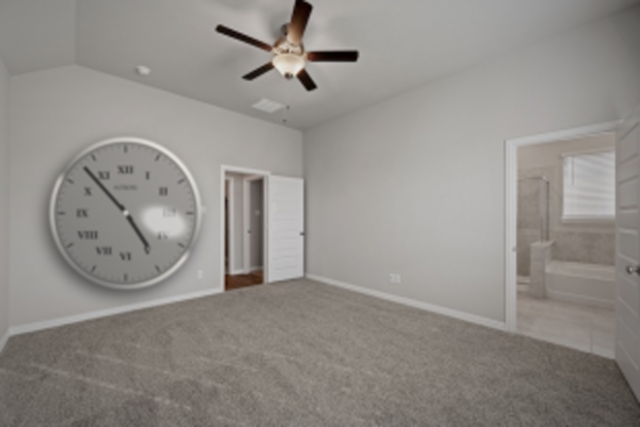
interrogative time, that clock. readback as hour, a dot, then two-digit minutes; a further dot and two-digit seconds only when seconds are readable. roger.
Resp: 4.53
